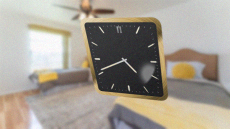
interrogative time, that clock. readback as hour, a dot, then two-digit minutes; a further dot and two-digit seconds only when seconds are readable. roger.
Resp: 4.41
